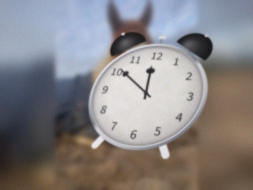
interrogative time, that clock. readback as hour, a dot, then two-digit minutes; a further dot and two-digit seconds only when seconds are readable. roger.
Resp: 11.51
